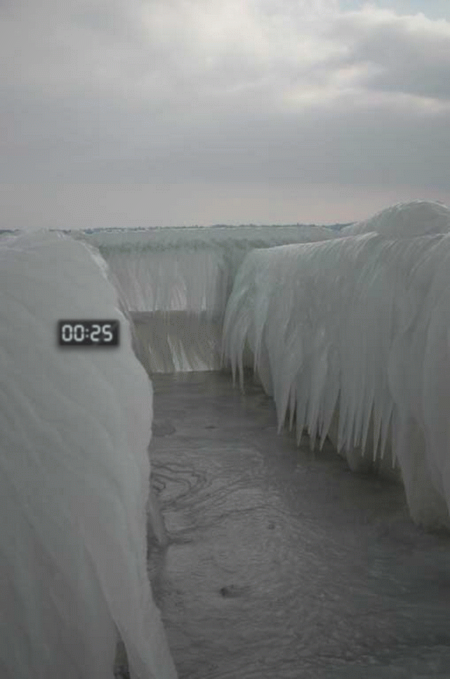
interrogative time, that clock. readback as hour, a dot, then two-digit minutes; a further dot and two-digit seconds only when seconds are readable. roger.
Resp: 0.25
